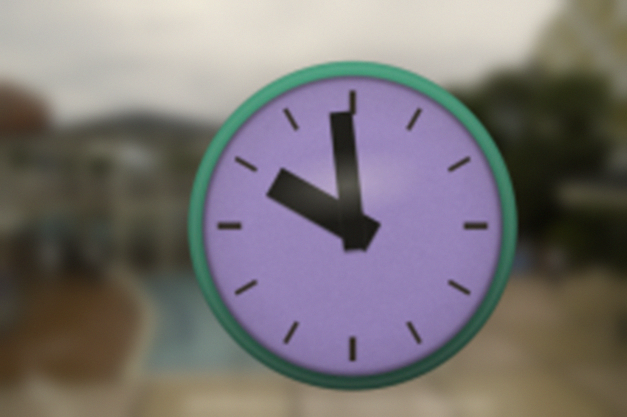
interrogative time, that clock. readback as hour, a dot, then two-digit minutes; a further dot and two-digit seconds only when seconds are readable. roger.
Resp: 9.59
